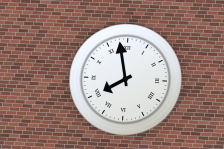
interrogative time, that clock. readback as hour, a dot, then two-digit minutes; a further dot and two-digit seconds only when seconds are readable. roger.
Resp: 7.58
